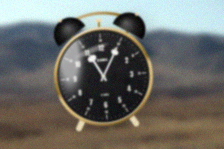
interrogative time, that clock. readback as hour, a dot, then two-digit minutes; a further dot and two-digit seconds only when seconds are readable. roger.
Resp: 11.05
